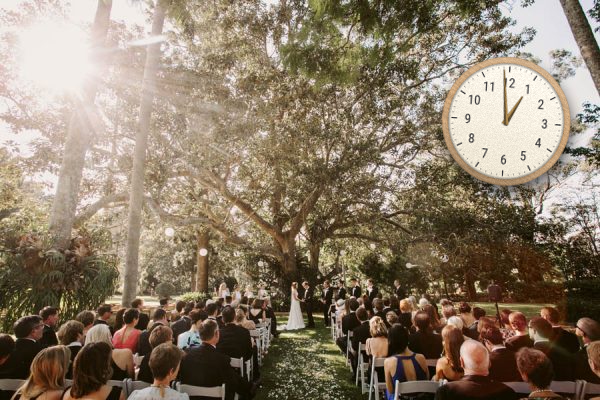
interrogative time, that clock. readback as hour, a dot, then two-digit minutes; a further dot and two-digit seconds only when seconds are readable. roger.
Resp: 12.59
